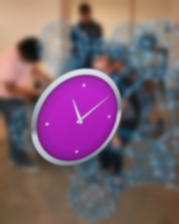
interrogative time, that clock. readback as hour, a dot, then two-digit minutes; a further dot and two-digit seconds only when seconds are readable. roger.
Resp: 11.09
